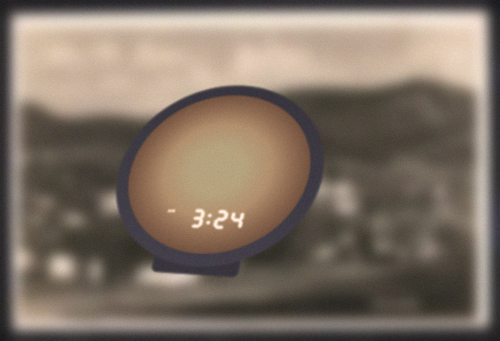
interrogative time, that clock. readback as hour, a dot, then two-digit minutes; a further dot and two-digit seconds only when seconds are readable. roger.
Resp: 3.24
